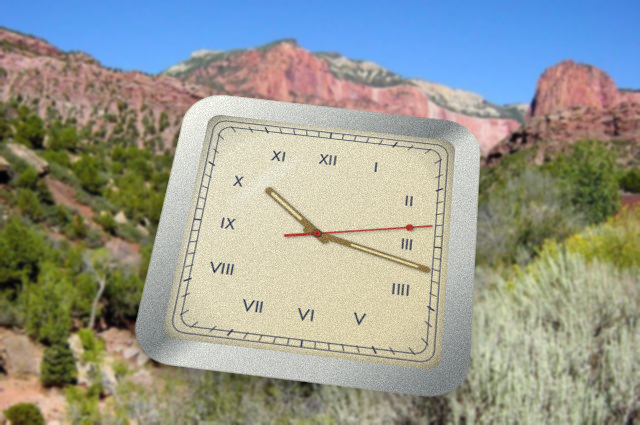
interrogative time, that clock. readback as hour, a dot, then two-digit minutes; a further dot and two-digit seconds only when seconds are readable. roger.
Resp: 10.17.13
